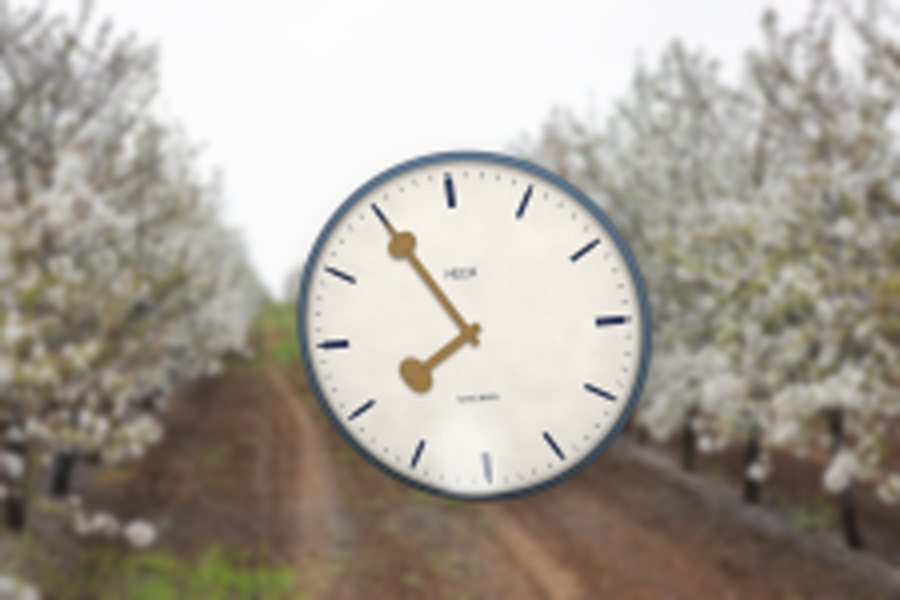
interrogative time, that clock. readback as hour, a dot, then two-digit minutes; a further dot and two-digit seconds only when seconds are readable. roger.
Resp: 7.55
